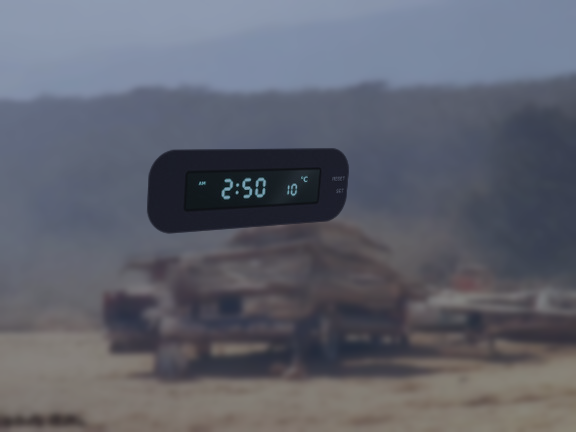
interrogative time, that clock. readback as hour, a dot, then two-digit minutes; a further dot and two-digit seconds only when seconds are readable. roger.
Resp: 2.50
